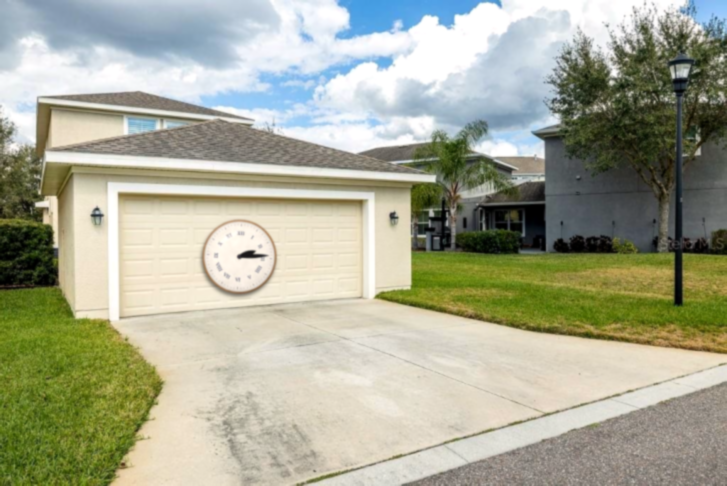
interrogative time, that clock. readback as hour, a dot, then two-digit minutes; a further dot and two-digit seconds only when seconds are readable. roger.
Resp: 2.14
